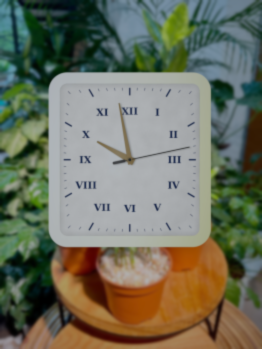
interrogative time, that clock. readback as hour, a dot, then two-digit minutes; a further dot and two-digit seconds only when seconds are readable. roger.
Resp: 9.58.13
